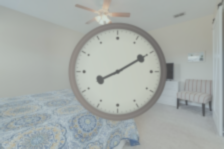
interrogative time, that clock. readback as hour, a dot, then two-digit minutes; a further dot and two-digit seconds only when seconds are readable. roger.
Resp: 8.10
